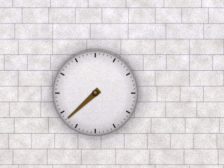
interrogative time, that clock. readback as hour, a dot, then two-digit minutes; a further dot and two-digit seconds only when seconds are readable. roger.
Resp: 7.38
